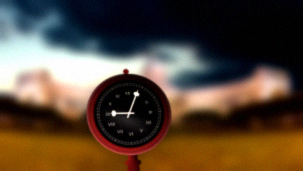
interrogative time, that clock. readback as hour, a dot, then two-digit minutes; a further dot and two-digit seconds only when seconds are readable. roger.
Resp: 9.04
